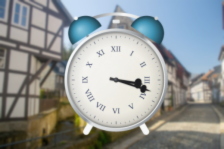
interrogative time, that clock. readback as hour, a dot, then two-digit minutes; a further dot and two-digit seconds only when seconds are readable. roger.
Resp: 3.18
